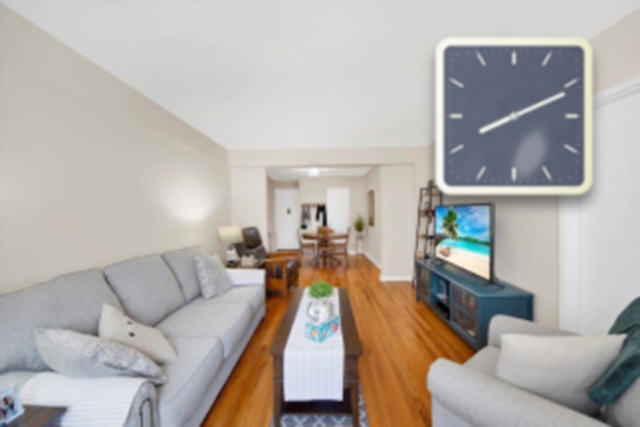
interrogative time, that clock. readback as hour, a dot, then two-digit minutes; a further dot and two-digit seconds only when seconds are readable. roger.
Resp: 8.11
